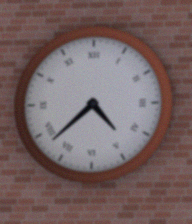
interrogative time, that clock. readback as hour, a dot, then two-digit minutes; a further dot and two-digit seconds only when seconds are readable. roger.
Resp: 4.38
